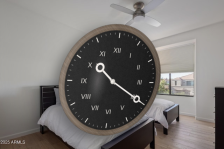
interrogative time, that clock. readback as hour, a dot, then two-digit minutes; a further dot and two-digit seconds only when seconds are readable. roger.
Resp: 10.20
